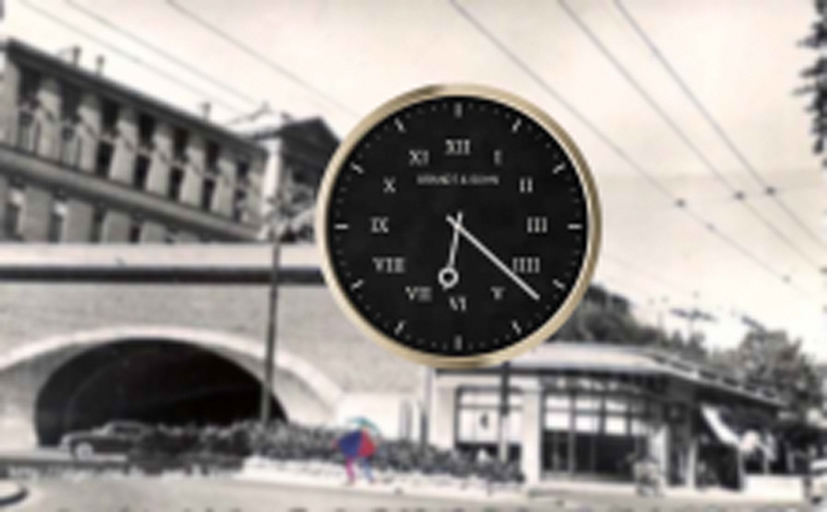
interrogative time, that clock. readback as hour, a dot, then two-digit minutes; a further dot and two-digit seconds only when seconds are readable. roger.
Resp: 6.22
